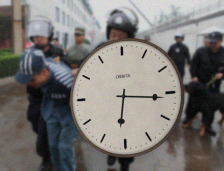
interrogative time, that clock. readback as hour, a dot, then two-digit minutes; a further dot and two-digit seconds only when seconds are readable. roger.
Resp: 6.16
